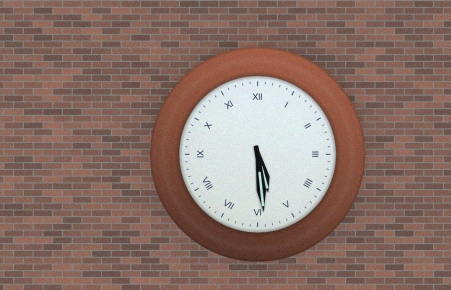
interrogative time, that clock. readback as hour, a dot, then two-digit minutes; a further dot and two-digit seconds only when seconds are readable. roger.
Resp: 5.29
